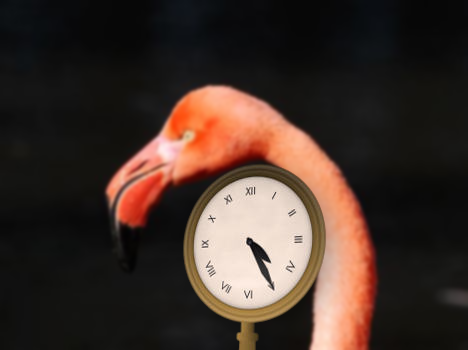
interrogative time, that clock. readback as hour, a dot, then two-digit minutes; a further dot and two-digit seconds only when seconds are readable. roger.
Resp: 4.25
